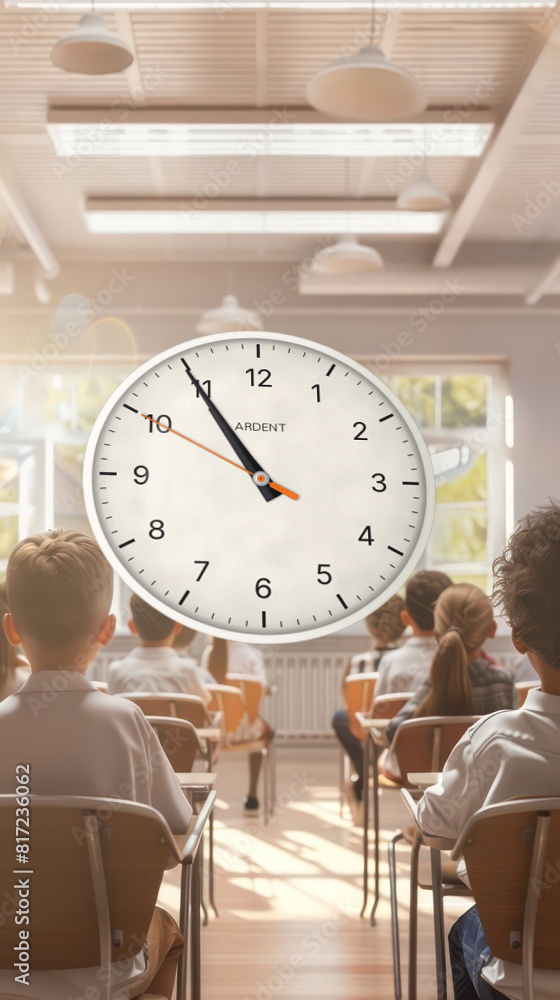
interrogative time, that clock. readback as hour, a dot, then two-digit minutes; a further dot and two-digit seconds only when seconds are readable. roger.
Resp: 10.54.50
